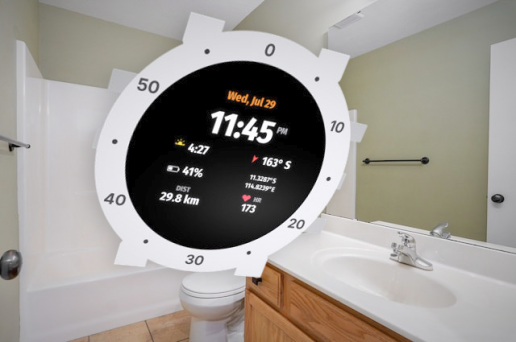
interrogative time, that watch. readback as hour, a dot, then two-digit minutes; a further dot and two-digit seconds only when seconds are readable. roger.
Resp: 11.45
